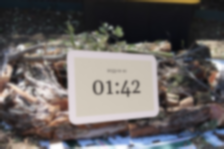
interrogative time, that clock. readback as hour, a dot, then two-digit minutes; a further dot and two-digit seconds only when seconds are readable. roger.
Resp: 1.42
